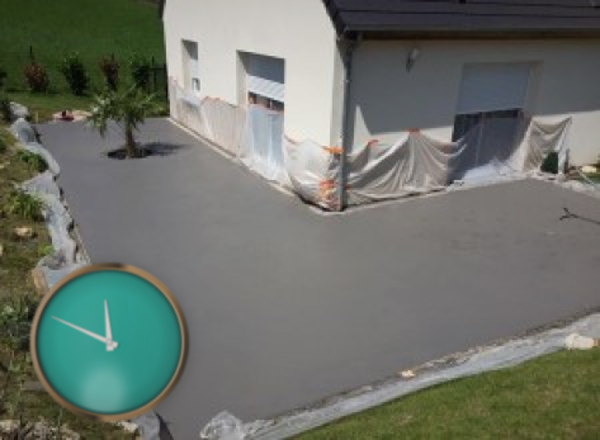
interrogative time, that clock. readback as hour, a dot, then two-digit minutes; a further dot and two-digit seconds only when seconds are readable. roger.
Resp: 11.49
